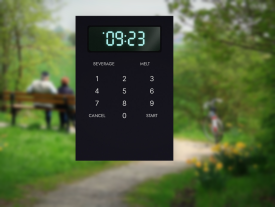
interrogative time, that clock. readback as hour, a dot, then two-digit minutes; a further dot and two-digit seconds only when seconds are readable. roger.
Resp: 9.23
